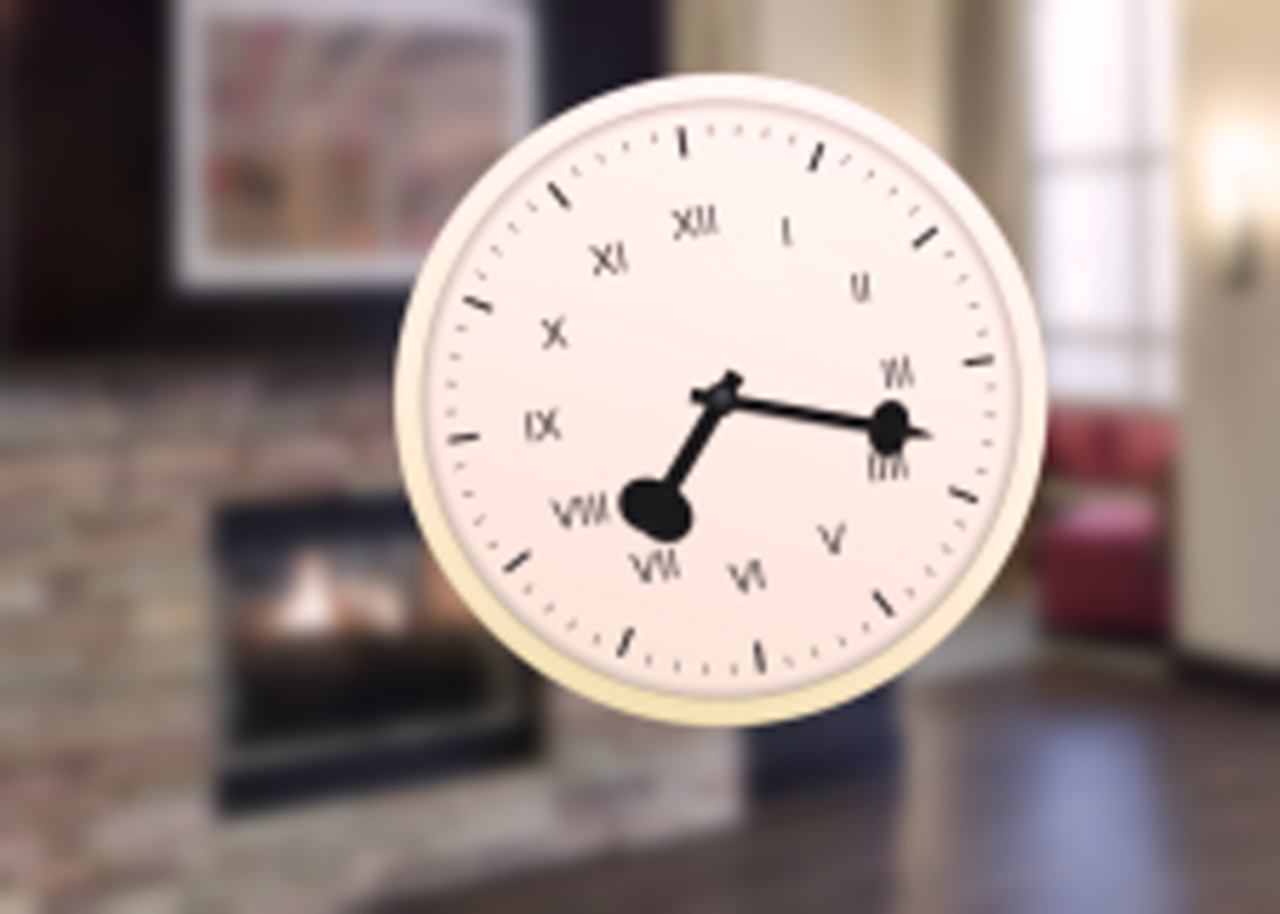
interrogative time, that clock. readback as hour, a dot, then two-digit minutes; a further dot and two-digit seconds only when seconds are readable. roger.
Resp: 7.18
